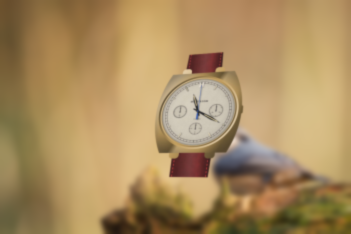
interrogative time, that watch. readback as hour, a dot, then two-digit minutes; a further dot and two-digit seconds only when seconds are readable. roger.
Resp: 11.20
